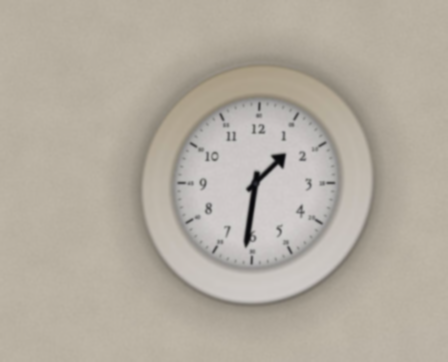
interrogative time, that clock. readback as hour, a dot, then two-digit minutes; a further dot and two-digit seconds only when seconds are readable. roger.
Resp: 1.31
